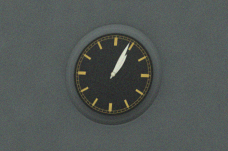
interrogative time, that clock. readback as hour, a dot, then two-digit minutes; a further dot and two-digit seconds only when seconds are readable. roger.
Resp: 1.04
